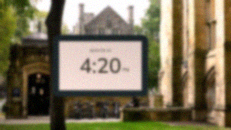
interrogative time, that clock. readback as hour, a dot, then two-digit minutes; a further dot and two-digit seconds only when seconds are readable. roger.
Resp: 4.20
